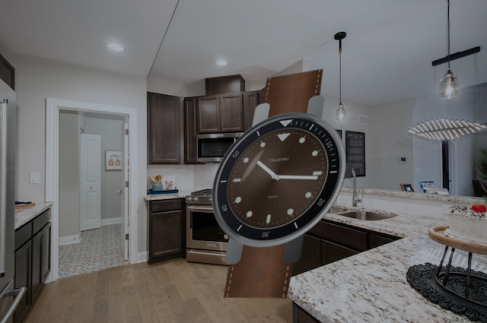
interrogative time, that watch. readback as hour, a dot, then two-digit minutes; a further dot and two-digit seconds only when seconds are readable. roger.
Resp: 10.16
